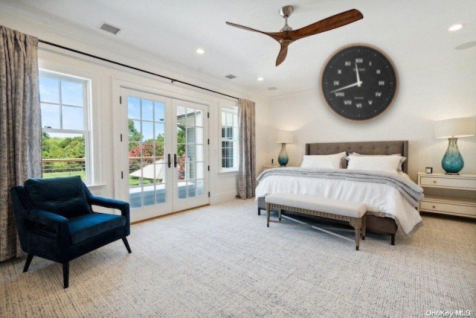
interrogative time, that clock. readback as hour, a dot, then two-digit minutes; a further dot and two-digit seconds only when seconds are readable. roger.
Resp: 11.42
